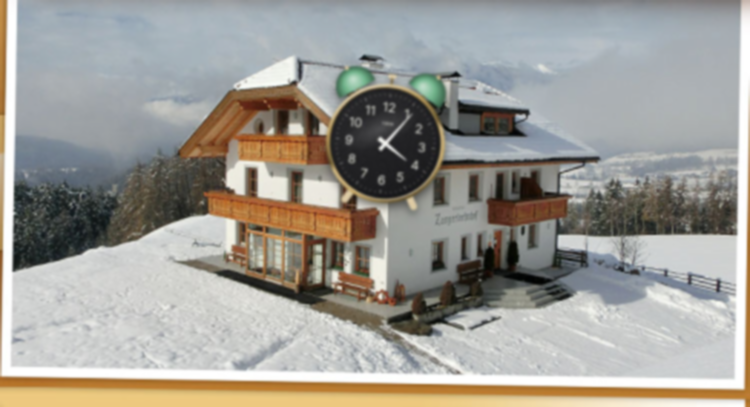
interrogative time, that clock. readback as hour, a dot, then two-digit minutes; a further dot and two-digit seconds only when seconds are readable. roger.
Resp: 4.06
